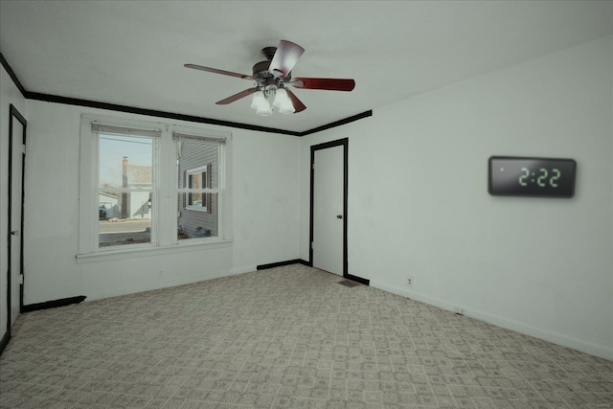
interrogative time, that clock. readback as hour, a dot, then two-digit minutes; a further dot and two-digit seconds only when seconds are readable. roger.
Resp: 2.22
